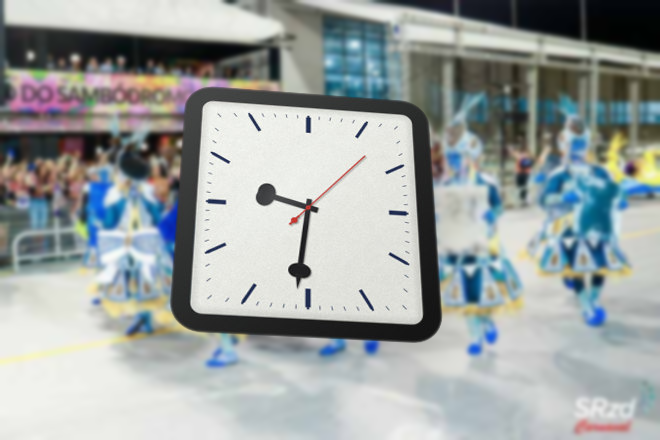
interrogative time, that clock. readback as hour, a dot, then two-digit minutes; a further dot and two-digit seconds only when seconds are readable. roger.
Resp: 9.31.07
